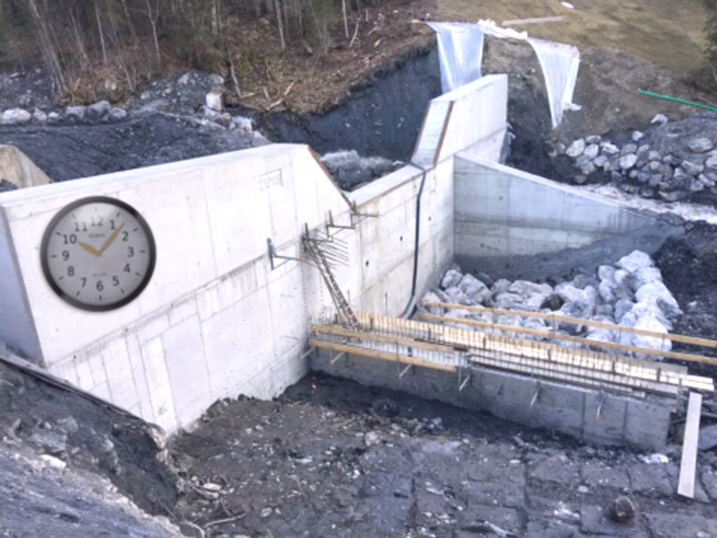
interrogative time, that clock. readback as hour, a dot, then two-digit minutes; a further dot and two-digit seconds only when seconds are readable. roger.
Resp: 10.07
